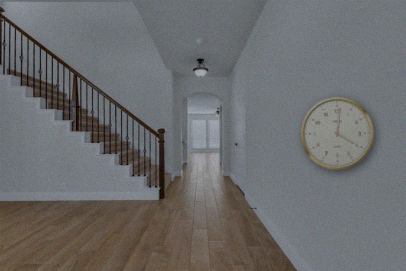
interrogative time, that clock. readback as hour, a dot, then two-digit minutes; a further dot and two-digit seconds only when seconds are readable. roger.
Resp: 4.01
